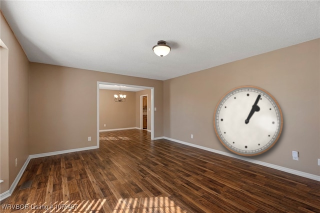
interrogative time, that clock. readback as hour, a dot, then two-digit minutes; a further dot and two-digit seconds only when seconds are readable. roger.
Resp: 1.04
